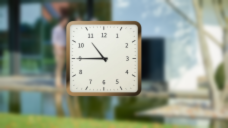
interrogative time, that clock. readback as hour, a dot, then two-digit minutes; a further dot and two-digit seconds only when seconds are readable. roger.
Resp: 10.45
